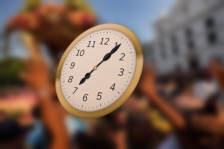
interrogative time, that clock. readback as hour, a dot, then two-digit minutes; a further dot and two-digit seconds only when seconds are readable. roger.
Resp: 7.06
